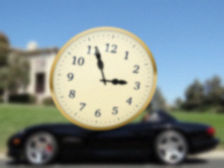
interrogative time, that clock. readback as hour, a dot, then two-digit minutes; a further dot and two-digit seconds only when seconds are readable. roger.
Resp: 2.56
